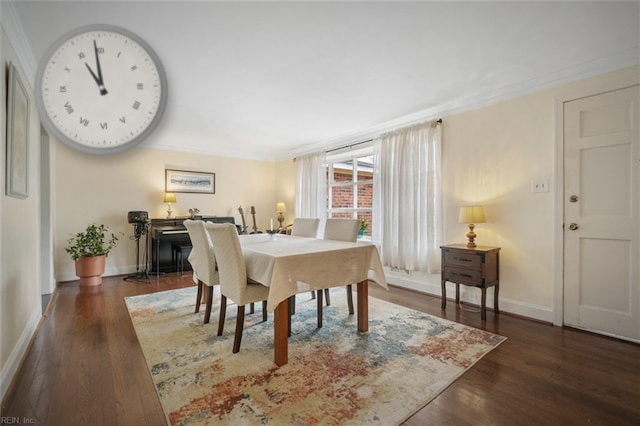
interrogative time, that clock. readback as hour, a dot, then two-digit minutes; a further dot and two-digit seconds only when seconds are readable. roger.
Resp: 10.59
